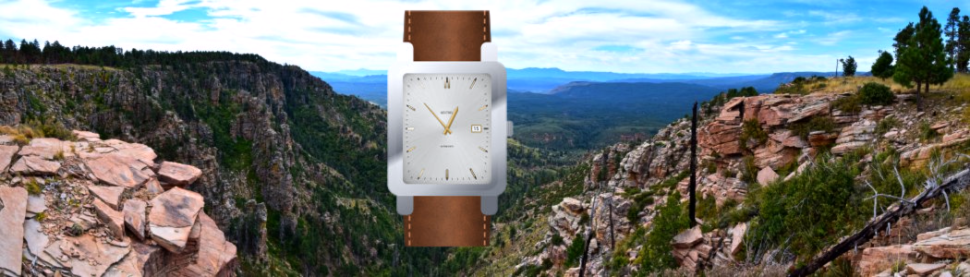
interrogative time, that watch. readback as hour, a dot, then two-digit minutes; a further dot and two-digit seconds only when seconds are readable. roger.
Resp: 12.53
